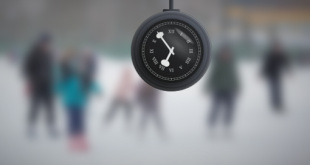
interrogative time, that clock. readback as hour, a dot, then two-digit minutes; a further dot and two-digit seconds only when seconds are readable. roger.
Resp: 6.54
